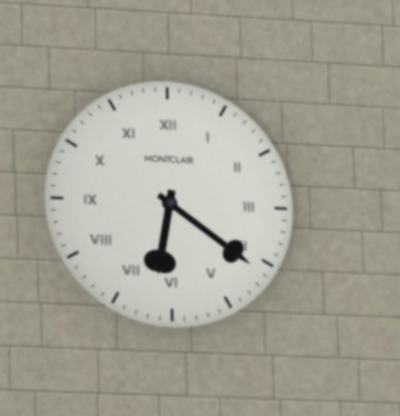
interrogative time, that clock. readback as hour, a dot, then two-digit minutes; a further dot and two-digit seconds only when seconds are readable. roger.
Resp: 6.21
